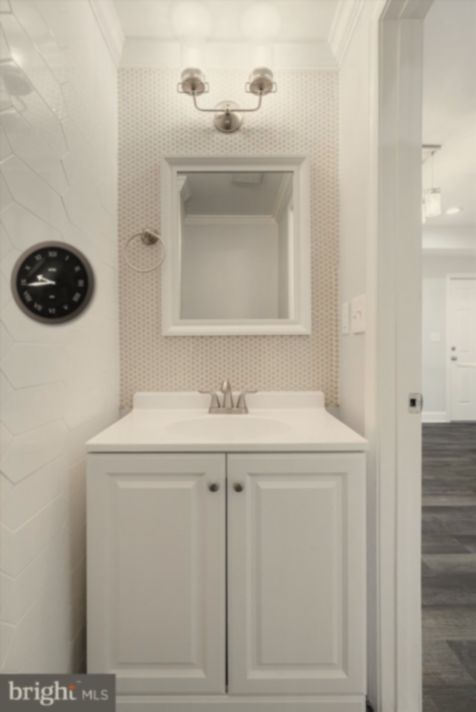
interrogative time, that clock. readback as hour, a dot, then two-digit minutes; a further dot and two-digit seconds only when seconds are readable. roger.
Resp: 9.44
